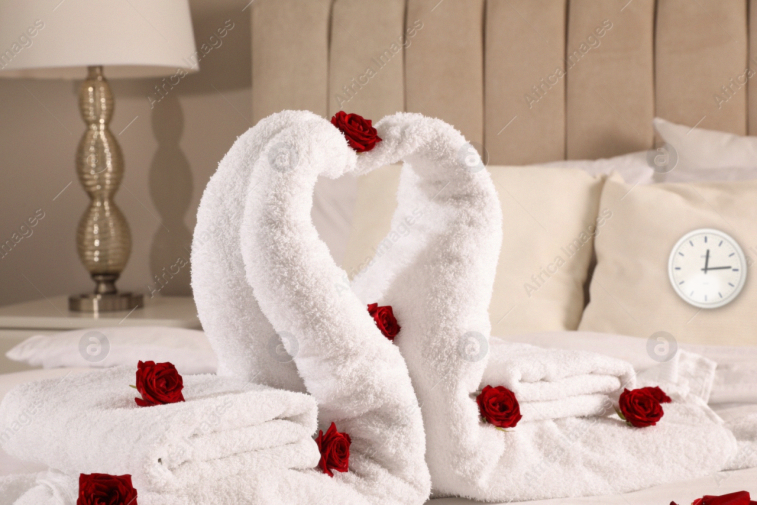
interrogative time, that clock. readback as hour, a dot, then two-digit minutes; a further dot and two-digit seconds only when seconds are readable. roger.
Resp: 12.14
